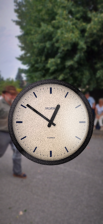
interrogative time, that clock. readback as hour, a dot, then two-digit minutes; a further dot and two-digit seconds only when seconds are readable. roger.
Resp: 12.51
